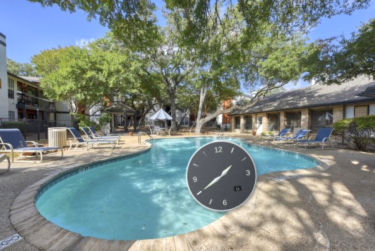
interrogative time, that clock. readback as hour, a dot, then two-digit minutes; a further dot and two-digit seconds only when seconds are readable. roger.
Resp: 1.40
